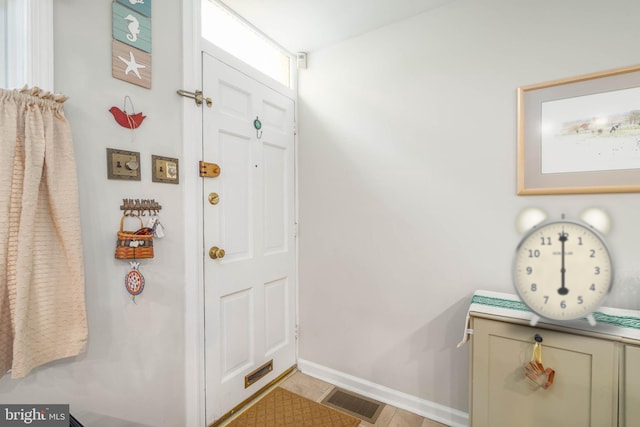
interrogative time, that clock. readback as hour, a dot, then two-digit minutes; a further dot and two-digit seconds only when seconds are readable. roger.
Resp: 6.00
